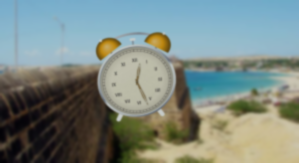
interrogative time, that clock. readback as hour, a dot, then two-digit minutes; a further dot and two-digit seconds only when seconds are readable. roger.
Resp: 12.27
